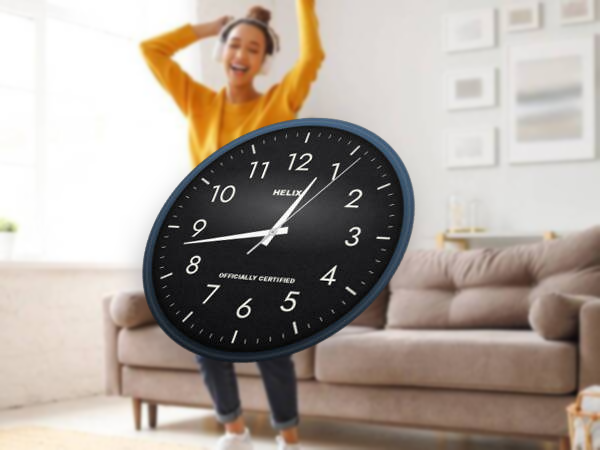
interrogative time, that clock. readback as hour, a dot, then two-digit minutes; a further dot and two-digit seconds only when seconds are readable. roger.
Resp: 12.43.06
